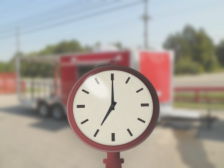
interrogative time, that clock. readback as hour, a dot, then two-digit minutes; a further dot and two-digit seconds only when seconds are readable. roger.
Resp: 7.00
